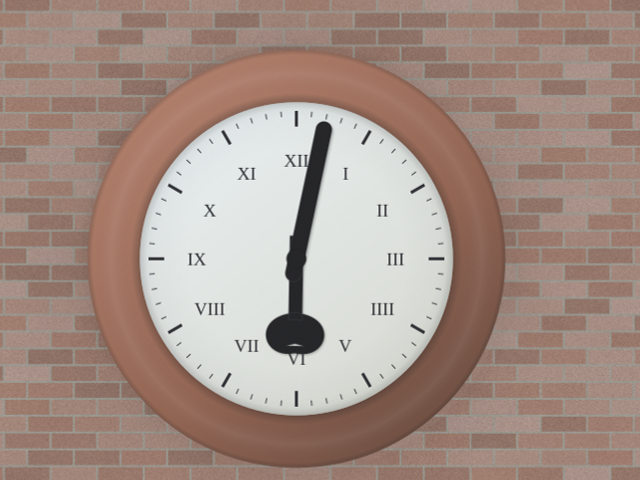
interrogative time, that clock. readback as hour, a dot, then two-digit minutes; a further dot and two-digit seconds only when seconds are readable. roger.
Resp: 6.02
